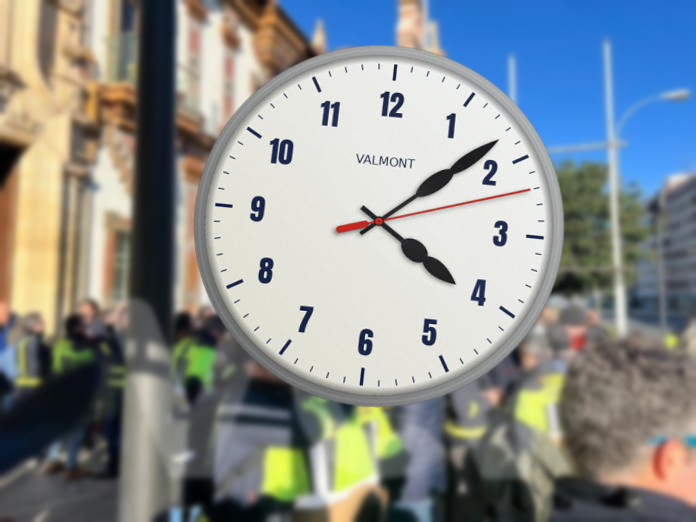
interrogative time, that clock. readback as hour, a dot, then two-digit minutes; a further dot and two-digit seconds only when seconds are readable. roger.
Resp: 4.08.12
